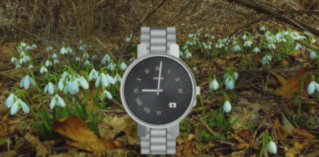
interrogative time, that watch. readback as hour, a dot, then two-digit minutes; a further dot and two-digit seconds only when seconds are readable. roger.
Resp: 9.01
